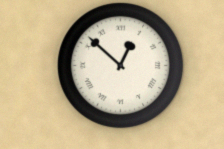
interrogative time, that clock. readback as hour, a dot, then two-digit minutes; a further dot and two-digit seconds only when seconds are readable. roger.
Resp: 12.52
